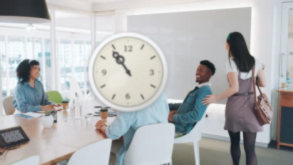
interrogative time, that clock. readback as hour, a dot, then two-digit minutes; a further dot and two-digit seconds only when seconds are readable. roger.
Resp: 10.54
